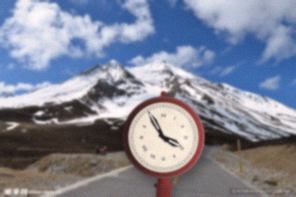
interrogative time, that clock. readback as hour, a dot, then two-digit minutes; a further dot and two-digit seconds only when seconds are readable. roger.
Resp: 3.55
